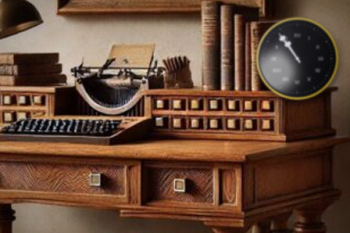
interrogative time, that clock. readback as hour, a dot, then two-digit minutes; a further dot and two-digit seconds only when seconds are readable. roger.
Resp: 10.54
